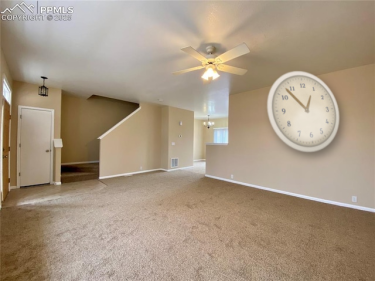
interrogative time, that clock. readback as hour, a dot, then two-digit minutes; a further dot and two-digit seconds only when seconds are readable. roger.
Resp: 12.53
